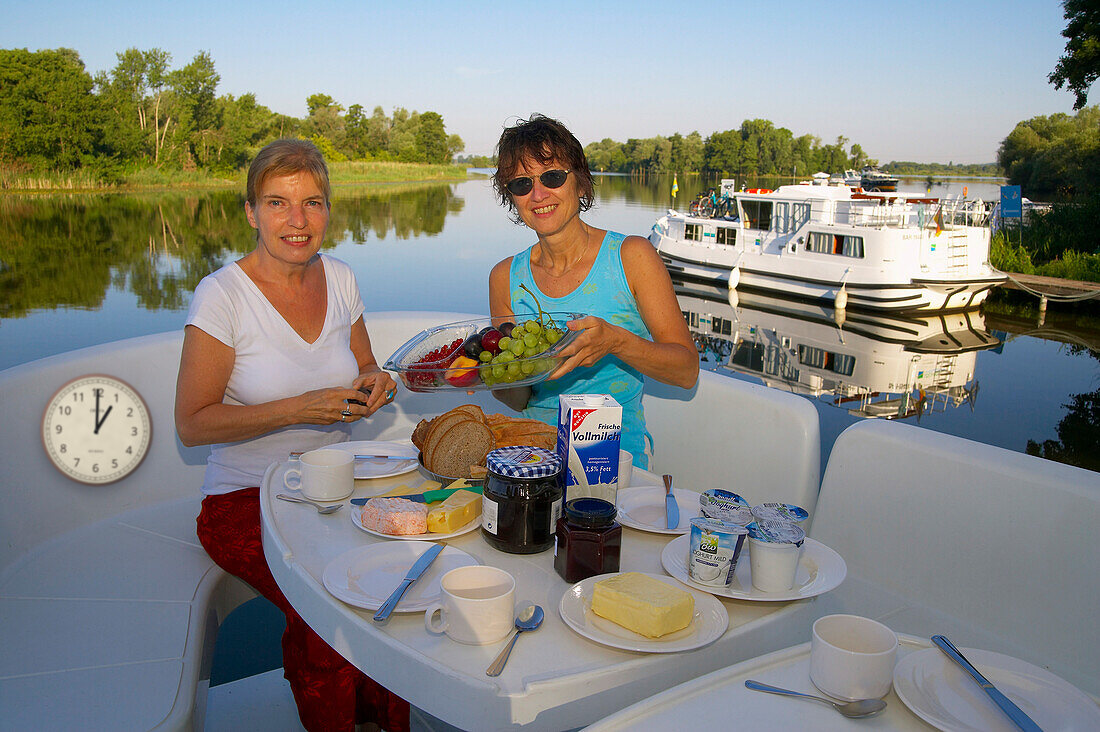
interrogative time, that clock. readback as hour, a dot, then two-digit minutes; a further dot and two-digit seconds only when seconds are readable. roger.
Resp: 1.00
